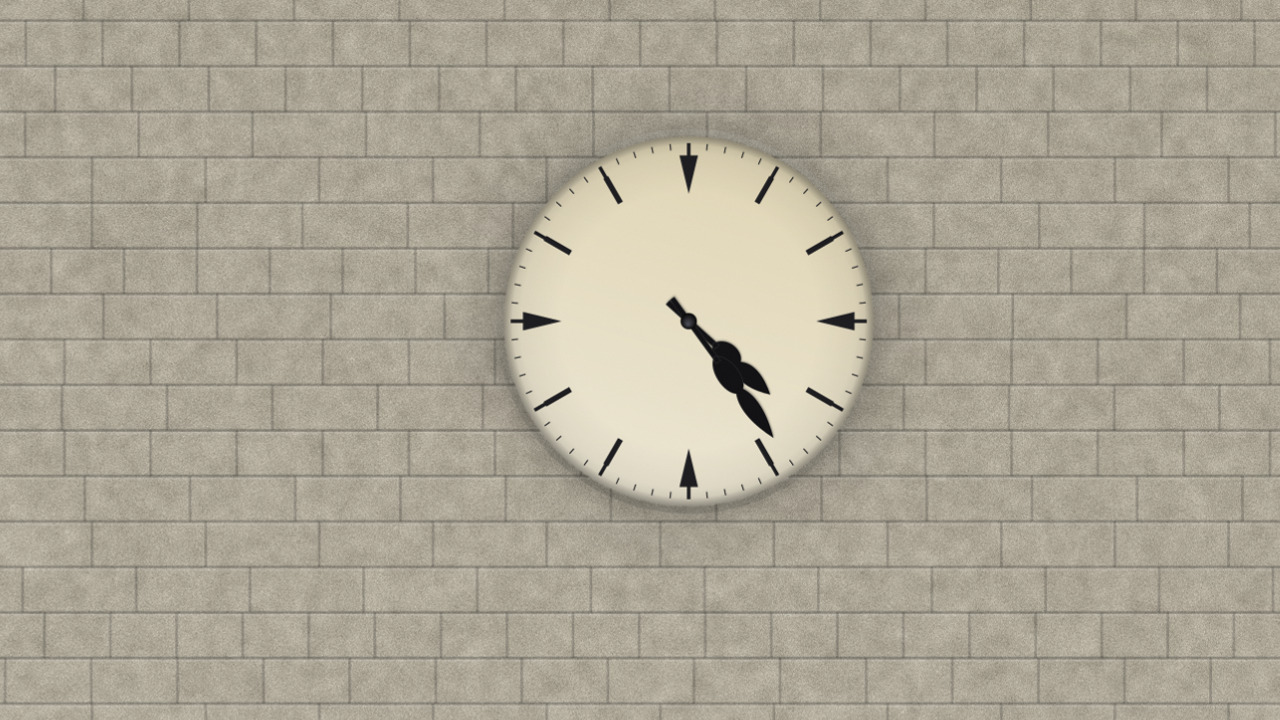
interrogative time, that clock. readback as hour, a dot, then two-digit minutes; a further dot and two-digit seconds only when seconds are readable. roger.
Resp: 4.24
